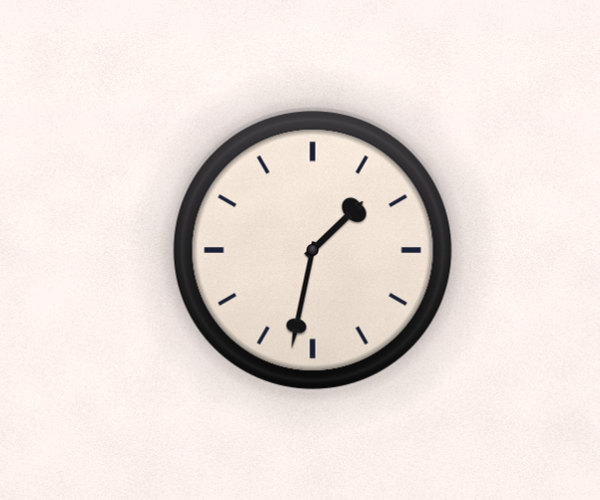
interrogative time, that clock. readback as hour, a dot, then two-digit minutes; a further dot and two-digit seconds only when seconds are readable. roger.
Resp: 1.32
